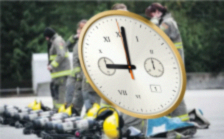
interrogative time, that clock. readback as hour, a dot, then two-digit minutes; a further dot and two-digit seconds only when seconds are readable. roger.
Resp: 9.01
